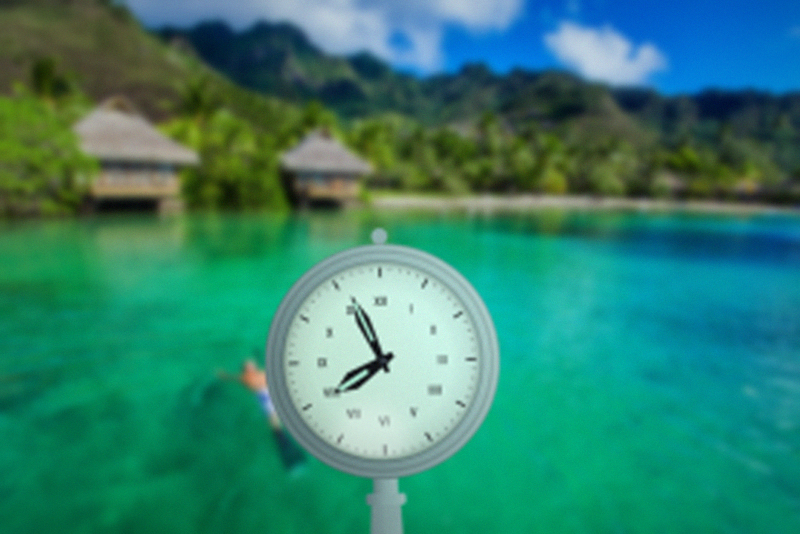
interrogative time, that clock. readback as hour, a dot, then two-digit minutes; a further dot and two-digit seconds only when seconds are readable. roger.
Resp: 7.56
